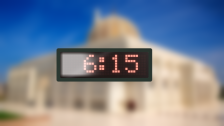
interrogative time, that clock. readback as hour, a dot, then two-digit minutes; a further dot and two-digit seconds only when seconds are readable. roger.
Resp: 6.15
